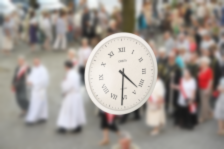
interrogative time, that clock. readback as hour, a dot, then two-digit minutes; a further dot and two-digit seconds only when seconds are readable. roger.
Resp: 4.31
